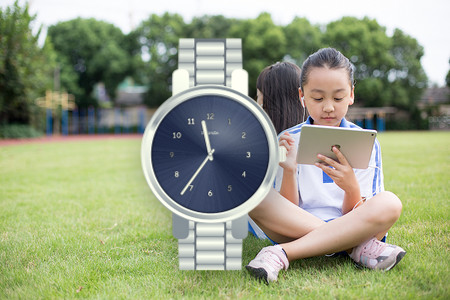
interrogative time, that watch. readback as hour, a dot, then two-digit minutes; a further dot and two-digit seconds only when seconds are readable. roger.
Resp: 11.36
